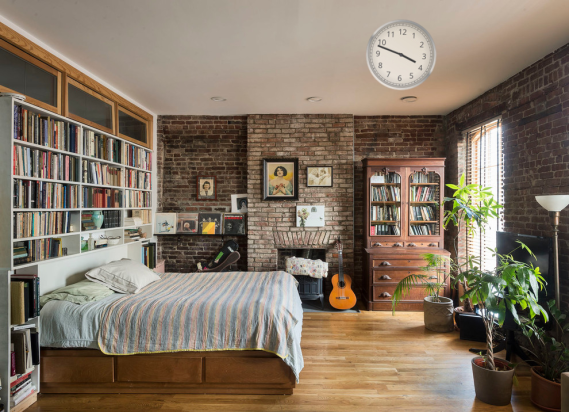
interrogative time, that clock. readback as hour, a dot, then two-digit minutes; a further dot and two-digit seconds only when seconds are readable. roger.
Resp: 3.48
